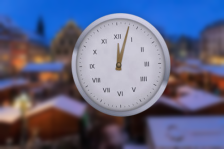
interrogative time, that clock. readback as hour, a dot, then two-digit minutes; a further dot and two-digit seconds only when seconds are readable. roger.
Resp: 12.03
